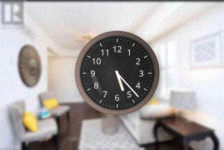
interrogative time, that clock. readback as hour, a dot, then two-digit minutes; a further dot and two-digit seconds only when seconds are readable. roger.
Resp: 5.23
